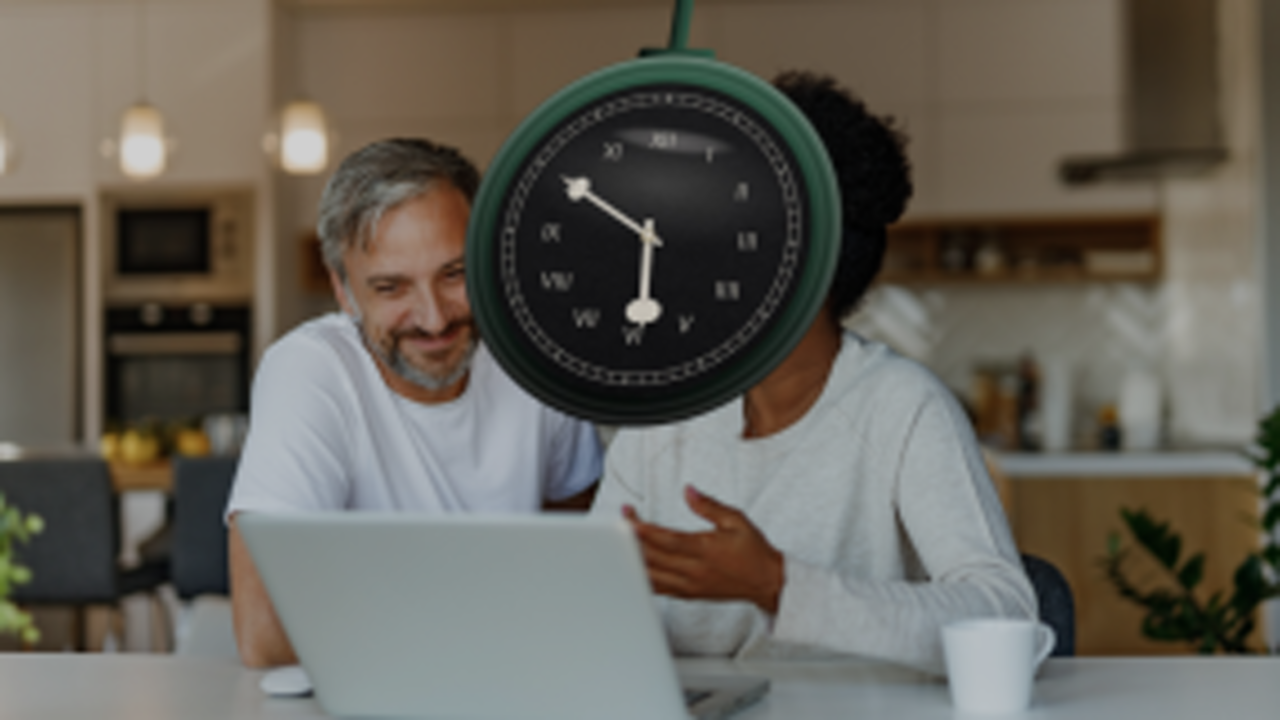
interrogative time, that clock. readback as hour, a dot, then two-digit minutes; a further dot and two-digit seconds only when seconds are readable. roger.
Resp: 5.50
